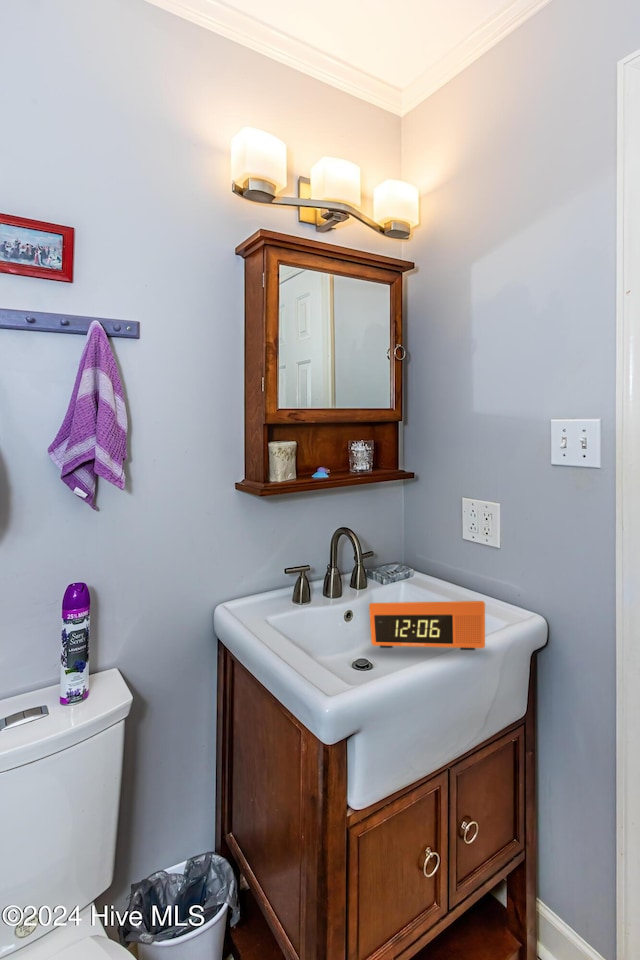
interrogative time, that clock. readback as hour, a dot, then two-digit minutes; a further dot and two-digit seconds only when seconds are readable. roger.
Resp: 12.06
